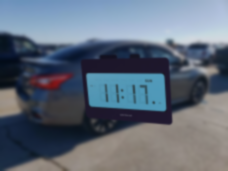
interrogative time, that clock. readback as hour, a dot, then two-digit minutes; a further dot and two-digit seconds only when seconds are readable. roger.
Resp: 11.17
